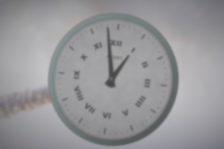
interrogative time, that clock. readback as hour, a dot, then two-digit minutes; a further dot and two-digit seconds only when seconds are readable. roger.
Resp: 12.58
